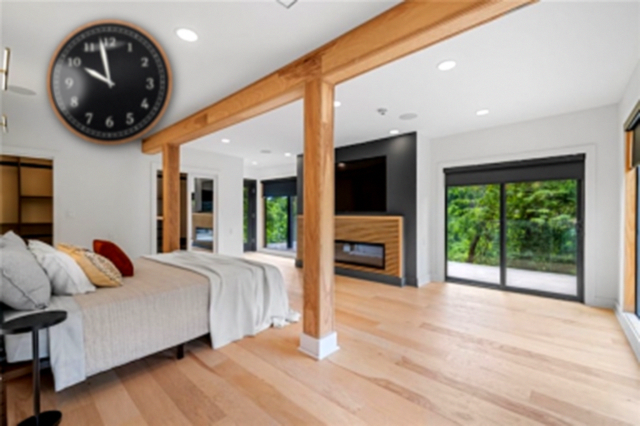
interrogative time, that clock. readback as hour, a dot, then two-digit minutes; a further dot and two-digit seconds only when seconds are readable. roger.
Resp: 9.58
